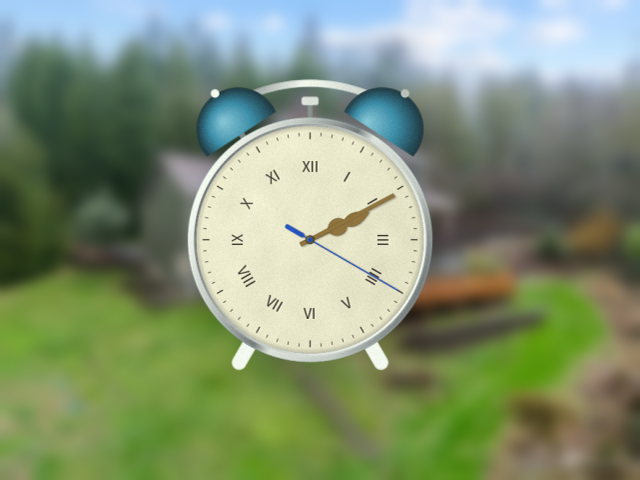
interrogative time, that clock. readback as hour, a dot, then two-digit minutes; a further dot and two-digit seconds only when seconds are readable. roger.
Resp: 2.10.20
